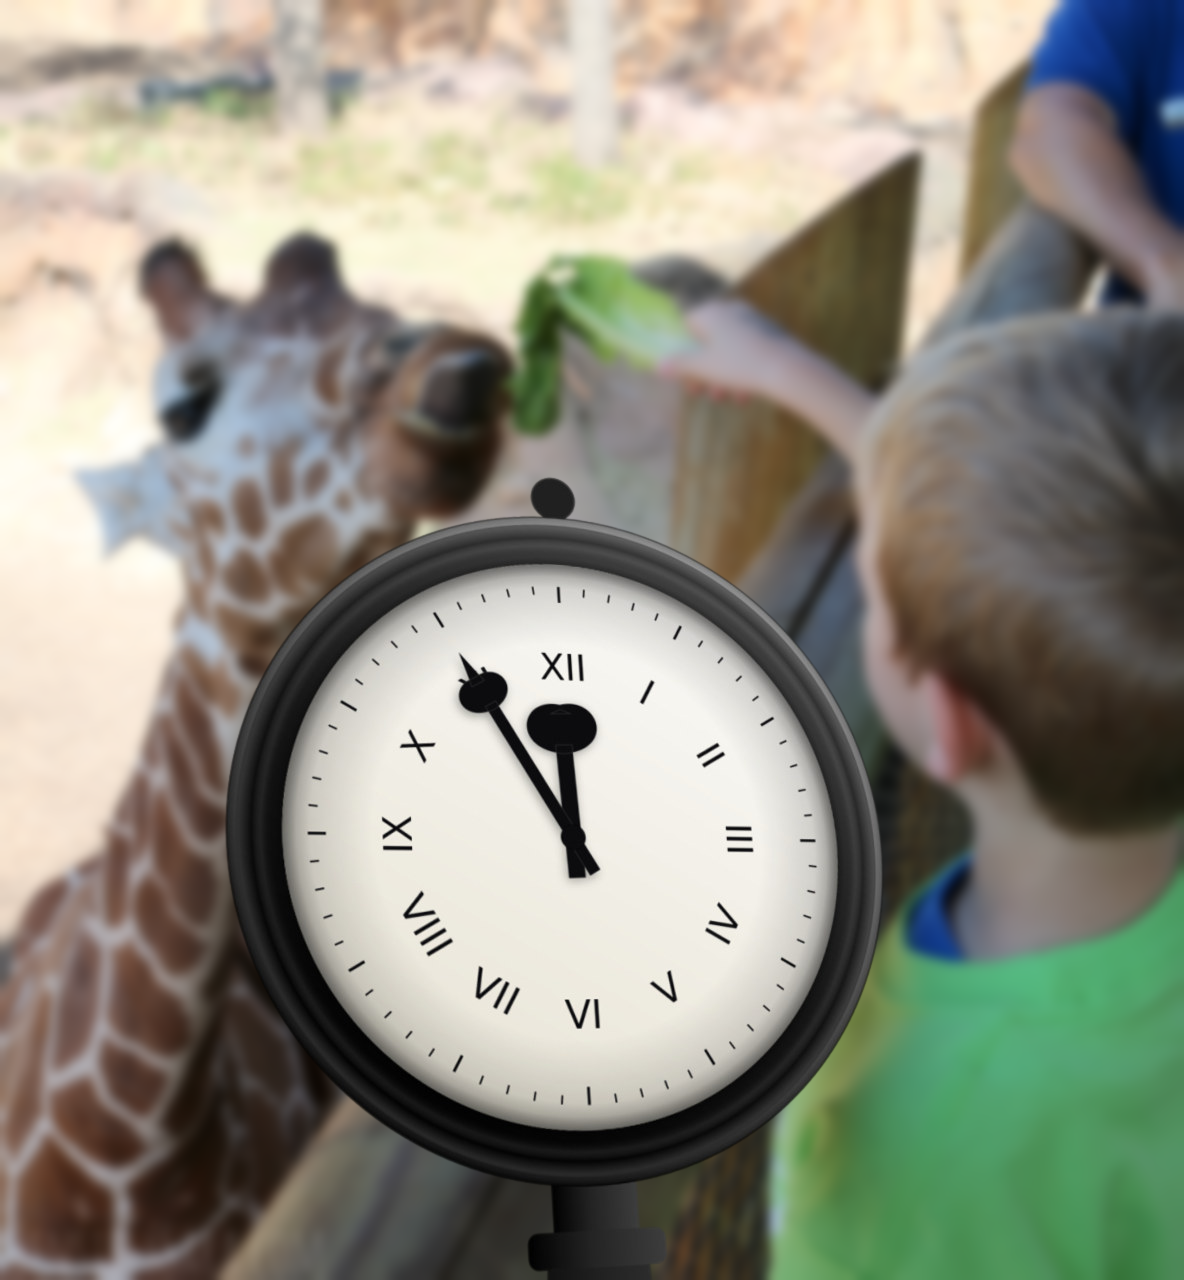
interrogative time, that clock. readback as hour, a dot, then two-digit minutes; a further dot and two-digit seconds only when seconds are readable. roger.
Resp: 11.55
